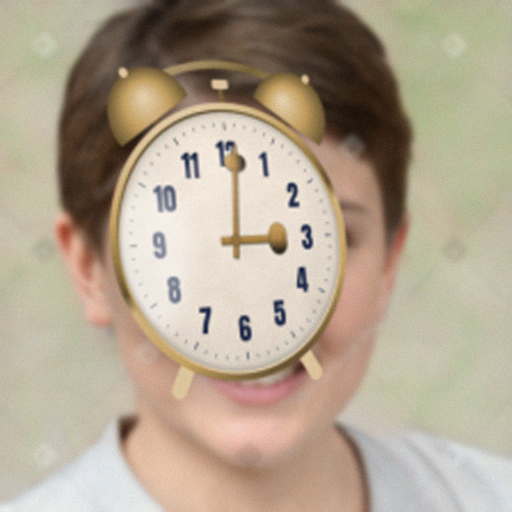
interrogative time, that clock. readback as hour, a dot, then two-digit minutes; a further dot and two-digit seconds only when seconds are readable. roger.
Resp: 3.01
